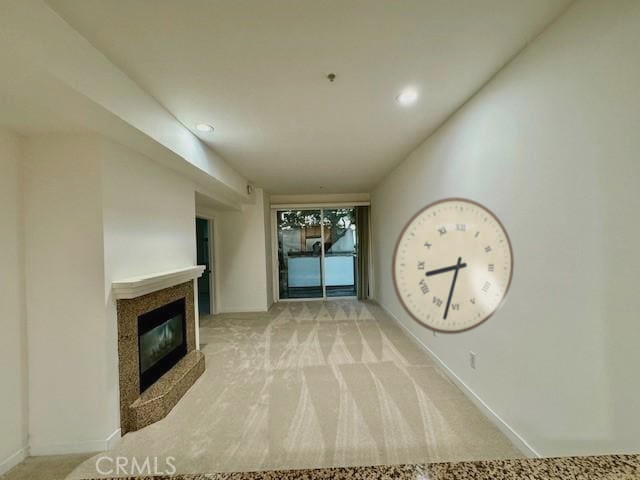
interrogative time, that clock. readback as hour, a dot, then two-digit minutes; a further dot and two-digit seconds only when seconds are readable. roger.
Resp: 8.32
